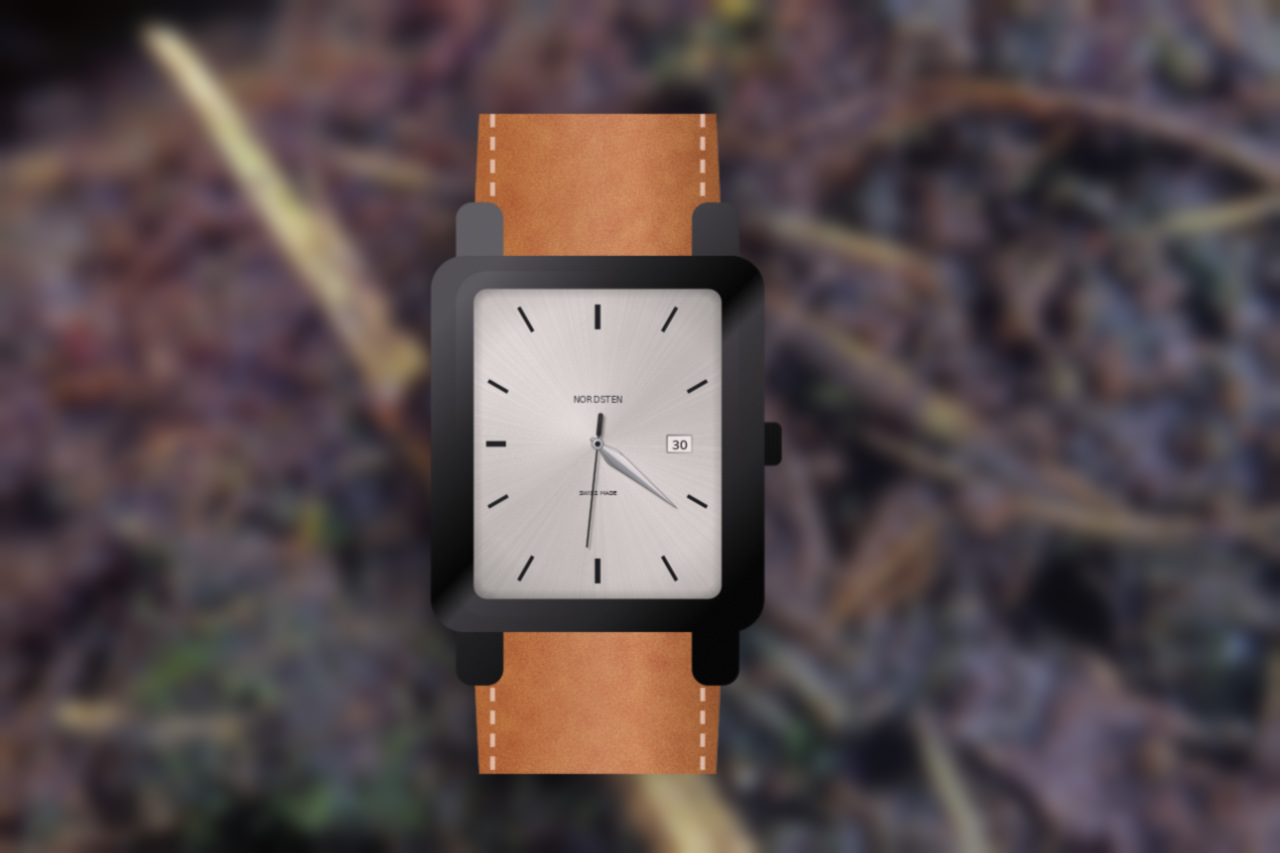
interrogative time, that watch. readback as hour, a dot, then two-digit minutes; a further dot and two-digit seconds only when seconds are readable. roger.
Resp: 4.21.31
